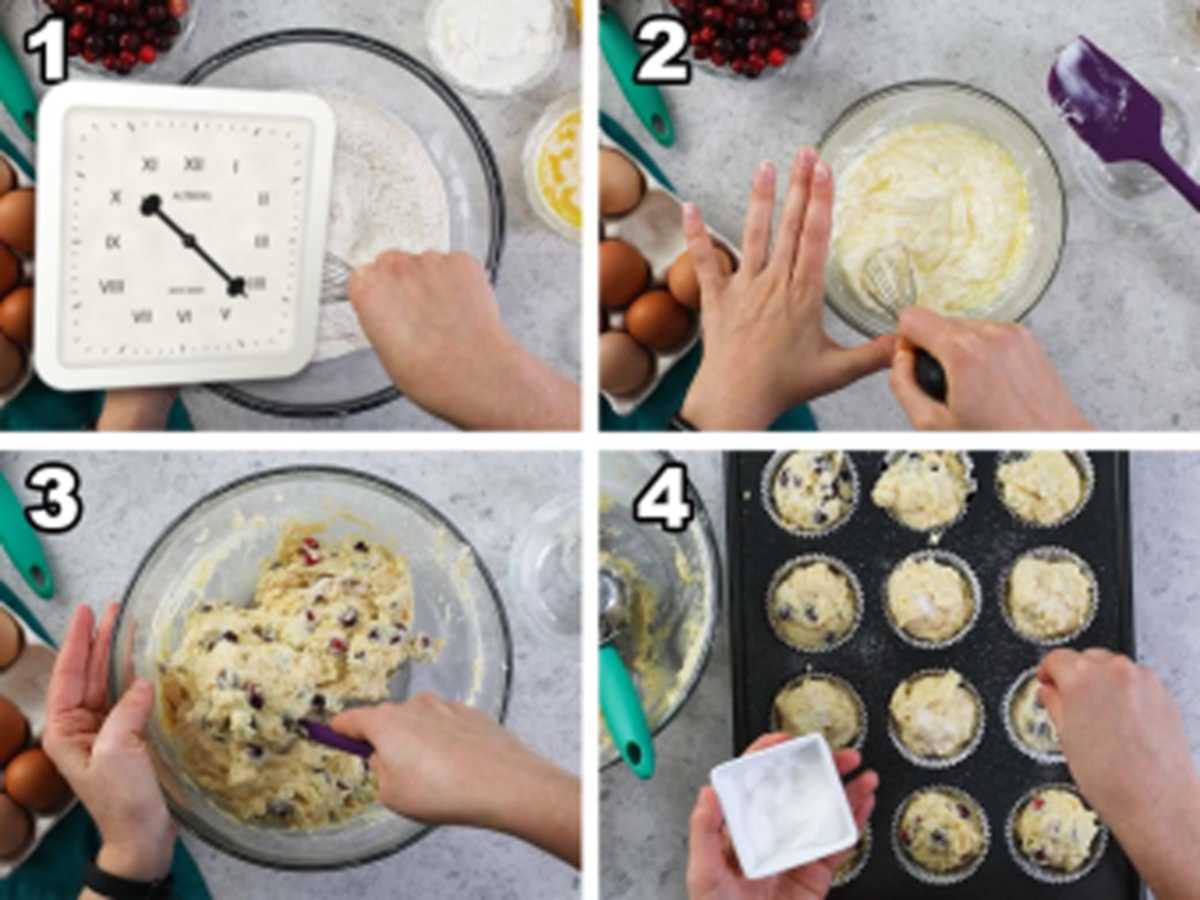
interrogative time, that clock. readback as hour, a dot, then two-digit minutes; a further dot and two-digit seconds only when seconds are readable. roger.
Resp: 10.22
